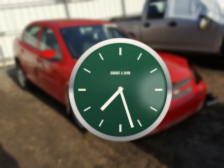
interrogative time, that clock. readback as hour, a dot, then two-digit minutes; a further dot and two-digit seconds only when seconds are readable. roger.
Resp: 7.27
